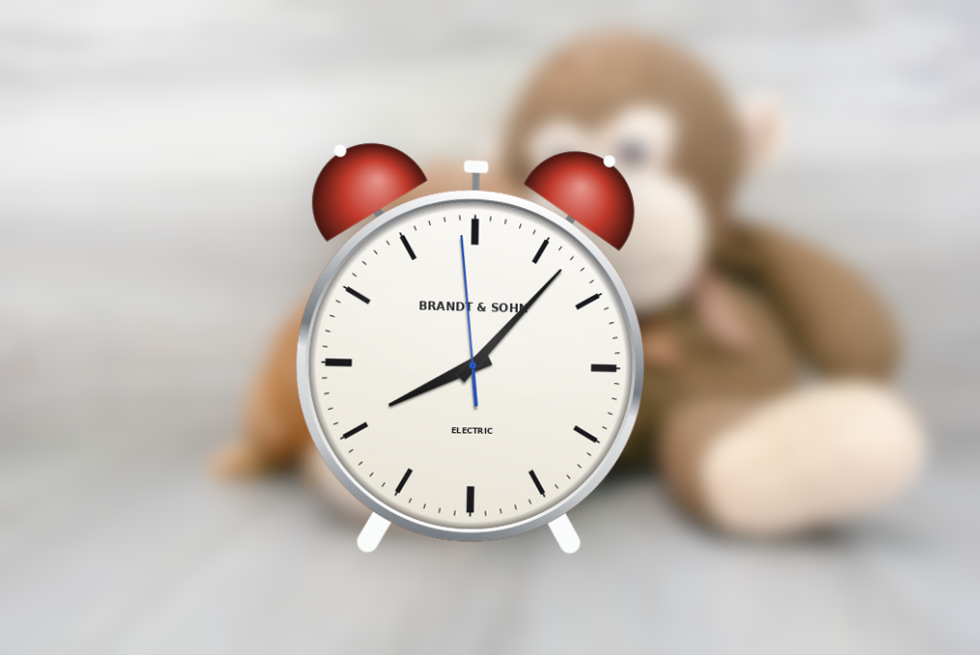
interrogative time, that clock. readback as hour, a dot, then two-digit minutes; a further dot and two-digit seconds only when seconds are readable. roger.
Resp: 8.06.59
